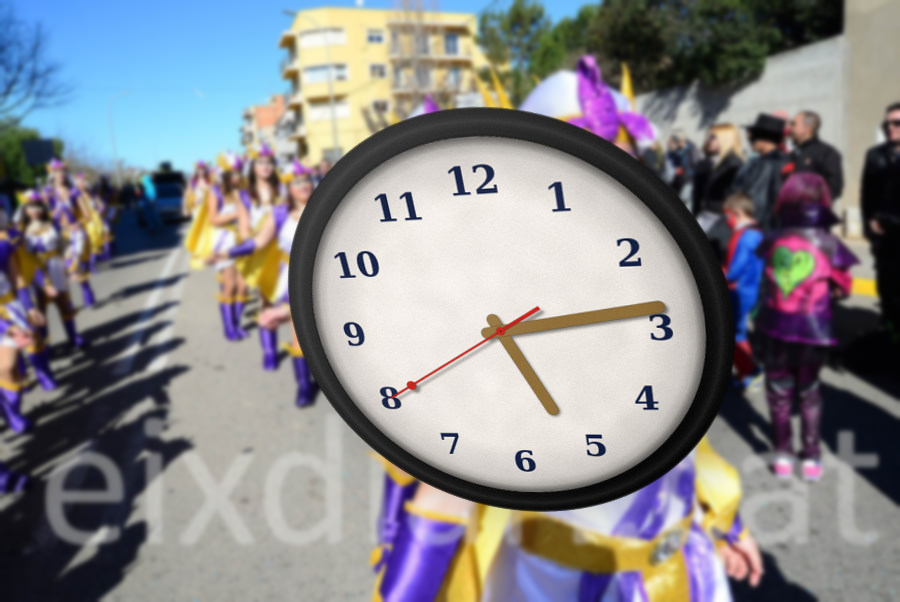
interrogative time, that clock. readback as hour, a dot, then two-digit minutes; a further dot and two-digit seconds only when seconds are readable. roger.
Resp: 5.13.40
